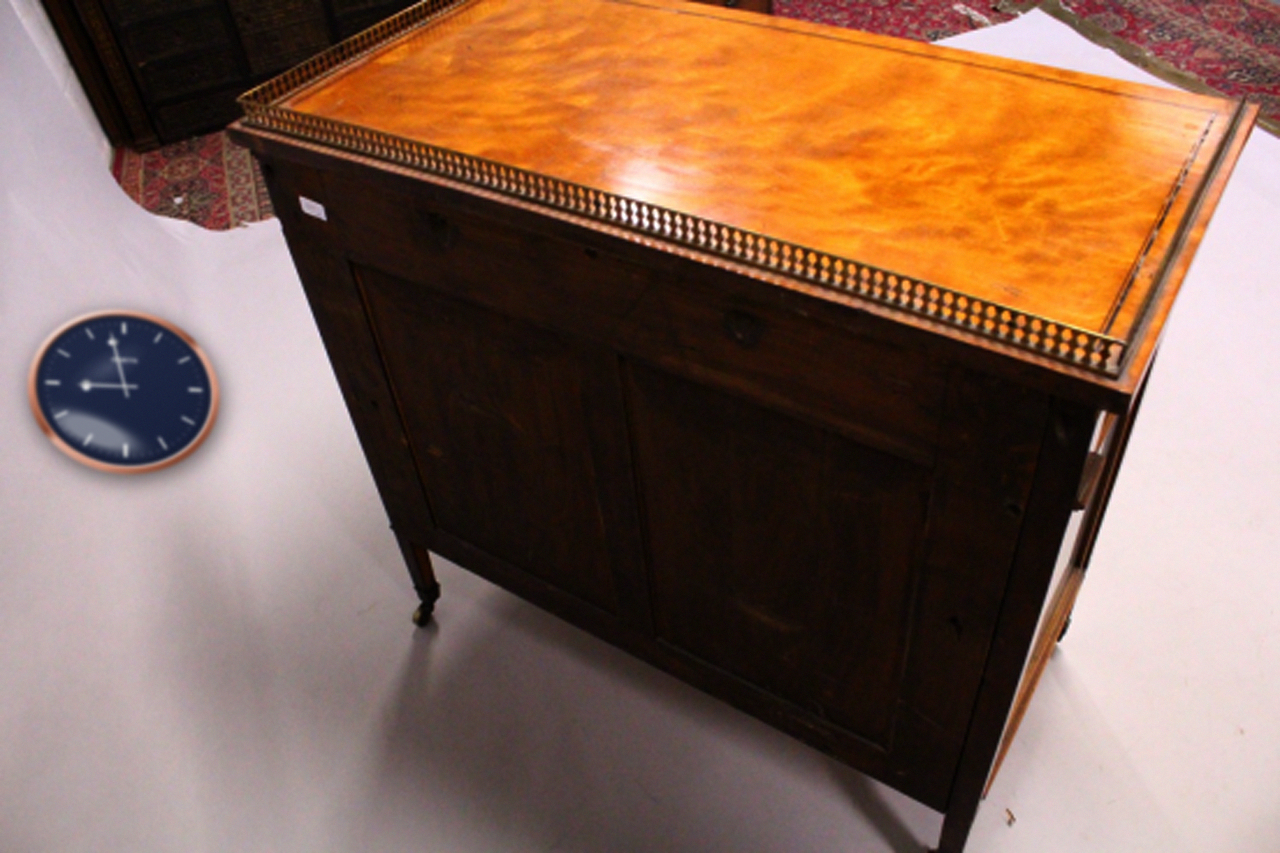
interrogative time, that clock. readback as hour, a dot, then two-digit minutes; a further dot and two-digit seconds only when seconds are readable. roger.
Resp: 8.58
